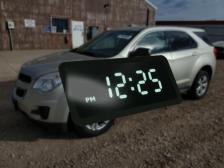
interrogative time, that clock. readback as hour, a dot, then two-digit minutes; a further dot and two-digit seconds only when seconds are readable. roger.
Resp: 12.25
